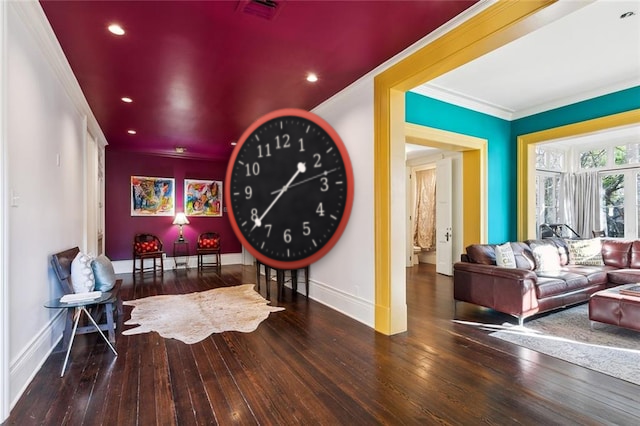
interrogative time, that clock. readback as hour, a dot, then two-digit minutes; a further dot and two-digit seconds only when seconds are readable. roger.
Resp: 1.38.13
